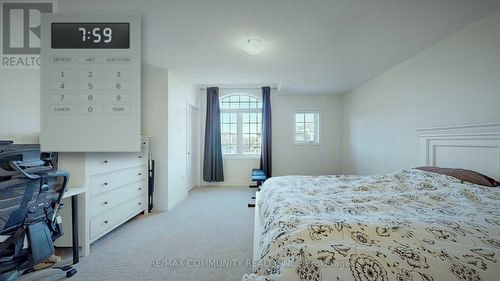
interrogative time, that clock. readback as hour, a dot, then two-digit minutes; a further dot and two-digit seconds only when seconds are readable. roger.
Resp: 7.59
